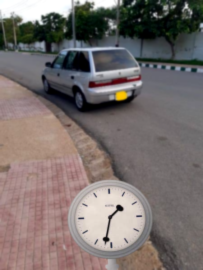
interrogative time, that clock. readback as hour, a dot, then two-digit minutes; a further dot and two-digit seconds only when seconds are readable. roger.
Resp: 1.32
